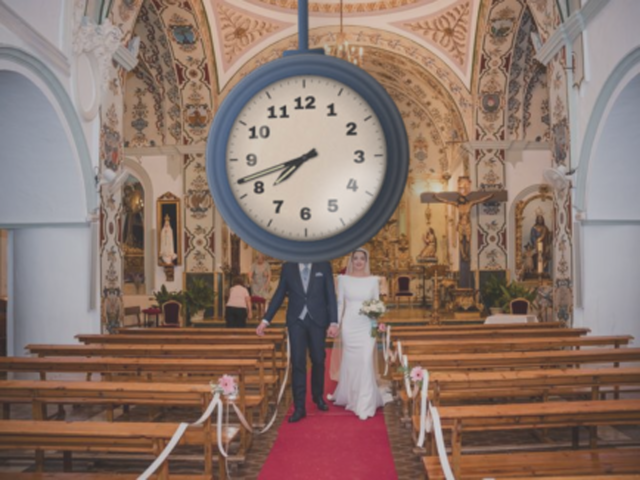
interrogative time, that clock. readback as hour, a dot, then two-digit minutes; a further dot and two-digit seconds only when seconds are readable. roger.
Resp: 7.42
